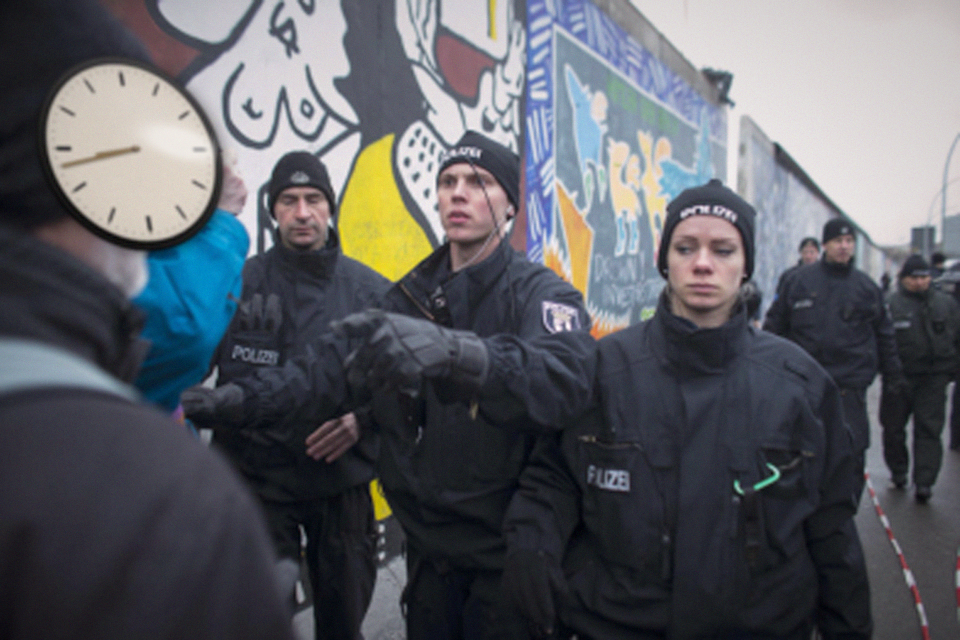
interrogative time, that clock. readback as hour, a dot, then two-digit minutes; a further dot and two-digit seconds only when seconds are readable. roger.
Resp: 8.43
